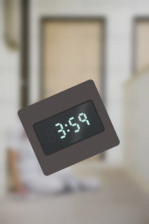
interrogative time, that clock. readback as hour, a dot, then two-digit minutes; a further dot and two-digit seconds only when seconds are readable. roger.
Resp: 3.59
